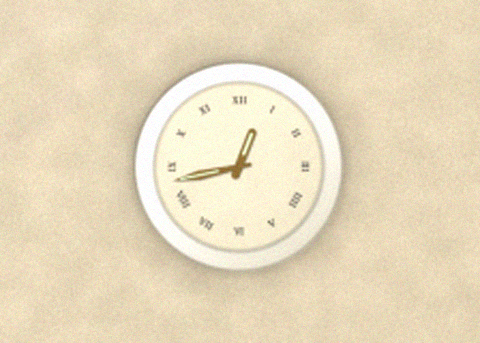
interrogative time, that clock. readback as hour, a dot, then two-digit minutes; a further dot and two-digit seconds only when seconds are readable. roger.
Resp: 12.43
